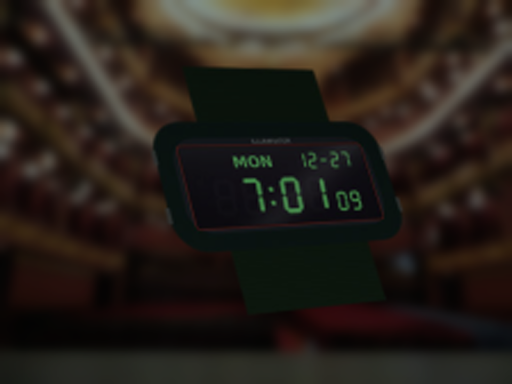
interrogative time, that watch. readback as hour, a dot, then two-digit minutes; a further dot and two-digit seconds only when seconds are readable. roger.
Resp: 7.01.09
